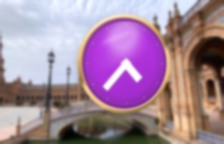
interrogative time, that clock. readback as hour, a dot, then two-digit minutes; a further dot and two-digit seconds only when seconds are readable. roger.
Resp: 4.37
